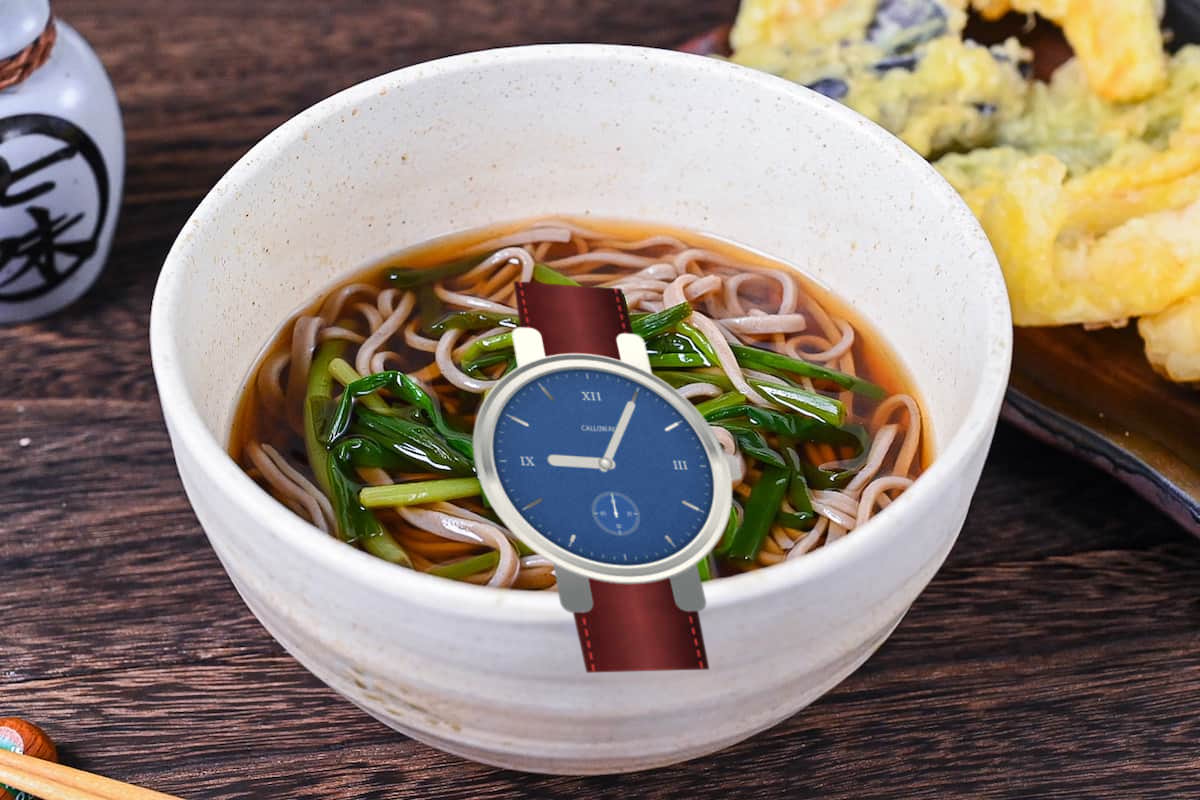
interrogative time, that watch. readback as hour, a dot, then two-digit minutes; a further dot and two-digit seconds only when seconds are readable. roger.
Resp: 9.05
